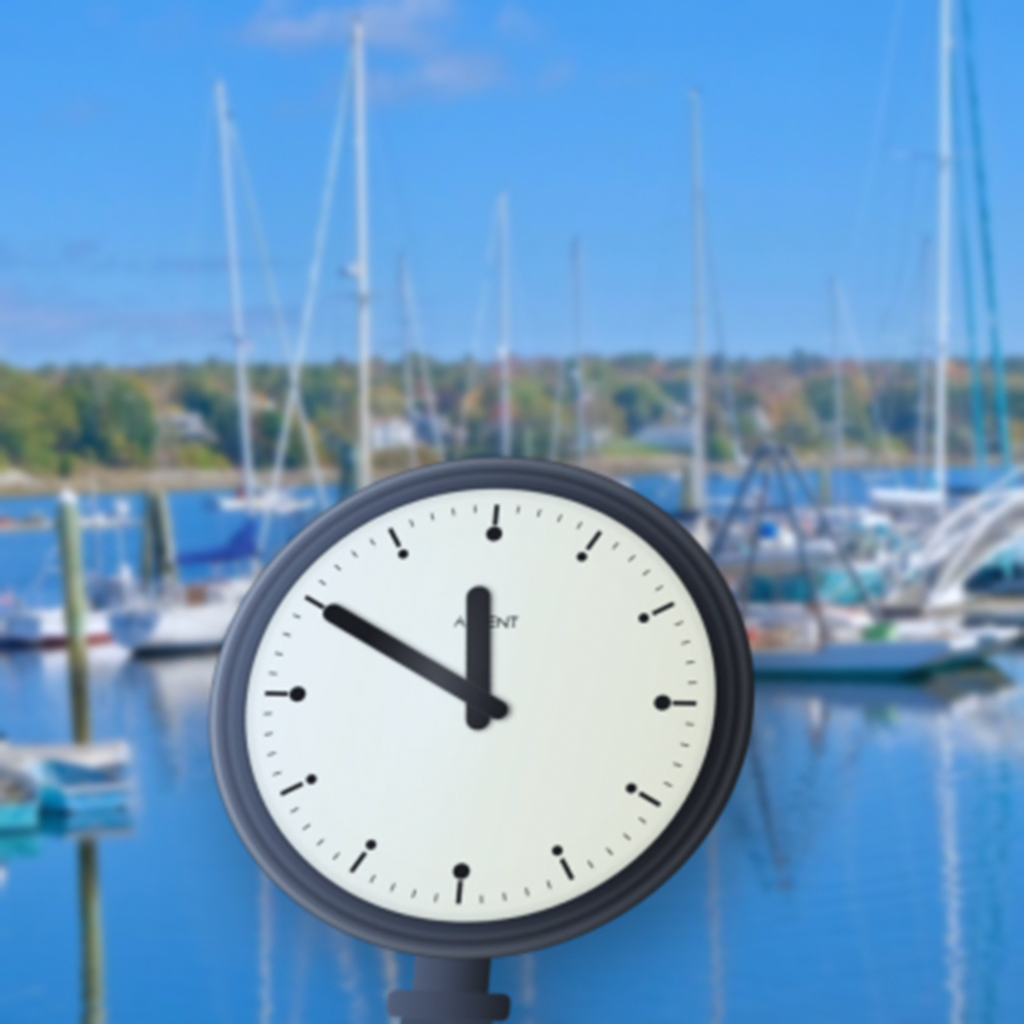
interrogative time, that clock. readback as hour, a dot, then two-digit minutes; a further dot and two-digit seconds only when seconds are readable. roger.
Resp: 11.50
